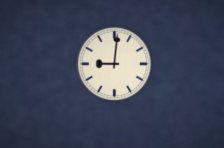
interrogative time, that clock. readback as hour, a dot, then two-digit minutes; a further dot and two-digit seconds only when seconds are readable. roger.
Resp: 9.01
